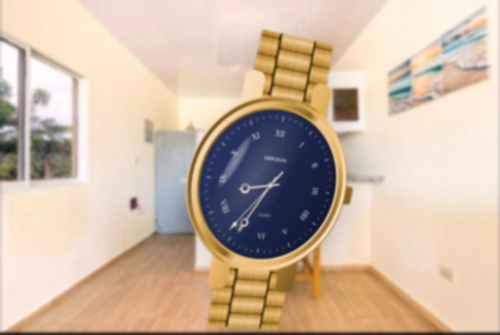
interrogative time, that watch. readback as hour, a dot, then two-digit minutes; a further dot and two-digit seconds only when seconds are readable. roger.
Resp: 8.34.36
